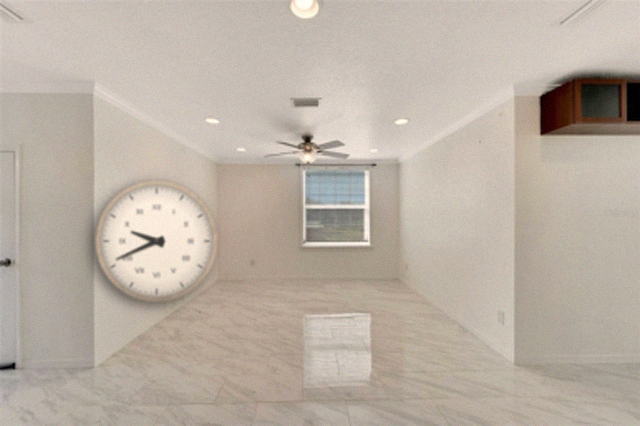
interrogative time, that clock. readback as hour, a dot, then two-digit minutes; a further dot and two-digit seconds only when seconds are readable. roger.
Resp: 9.41
